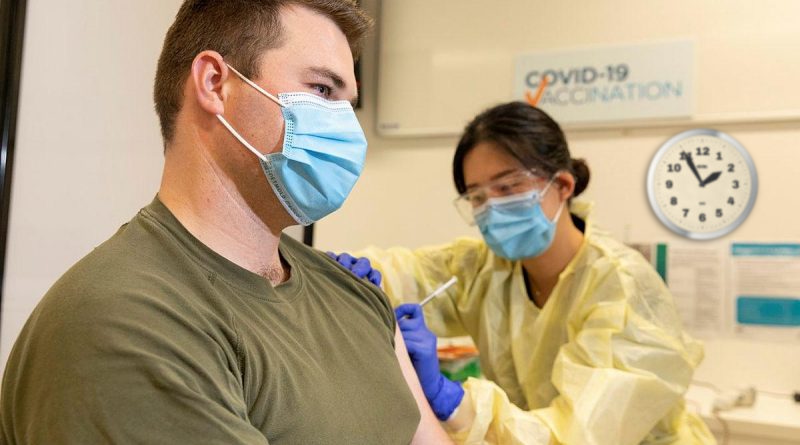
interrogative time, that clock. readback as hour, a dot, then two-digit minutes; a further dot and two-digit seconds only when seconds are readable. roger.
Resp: 1.55
